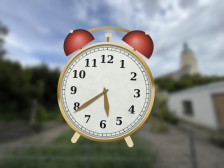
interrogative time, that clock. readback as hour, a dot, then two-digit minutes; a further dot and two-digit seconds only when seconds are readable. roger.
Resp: 5.39
